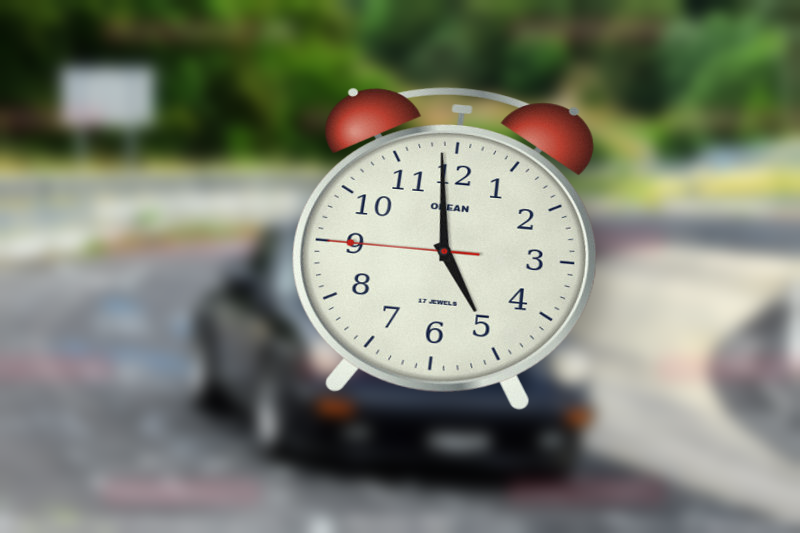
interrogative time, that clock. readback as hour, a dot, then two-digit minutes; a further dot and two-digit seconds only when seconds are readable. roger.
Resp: 4.58.45
